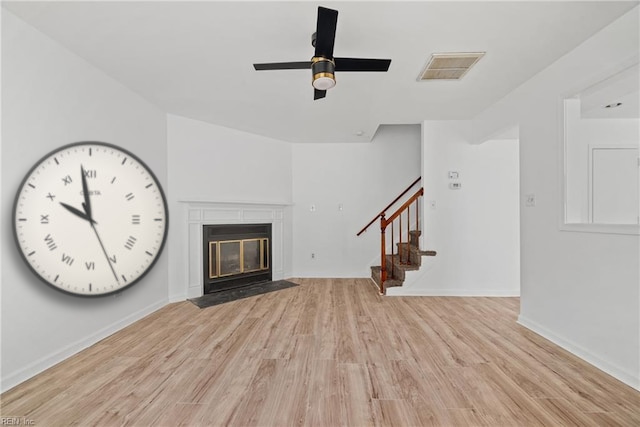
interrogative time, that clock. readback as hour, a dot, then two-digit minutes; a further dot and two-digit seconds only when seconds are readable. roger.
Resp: 9.58.26
